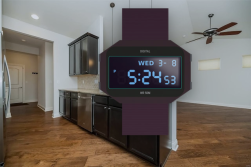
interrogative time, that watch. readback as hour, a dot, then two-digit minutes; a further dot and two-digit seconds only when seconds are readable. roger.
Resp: 5.24.53
